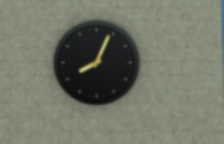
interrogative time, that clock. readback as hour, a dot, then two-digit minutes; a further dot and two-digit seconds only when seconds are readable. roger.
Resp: 8.04
